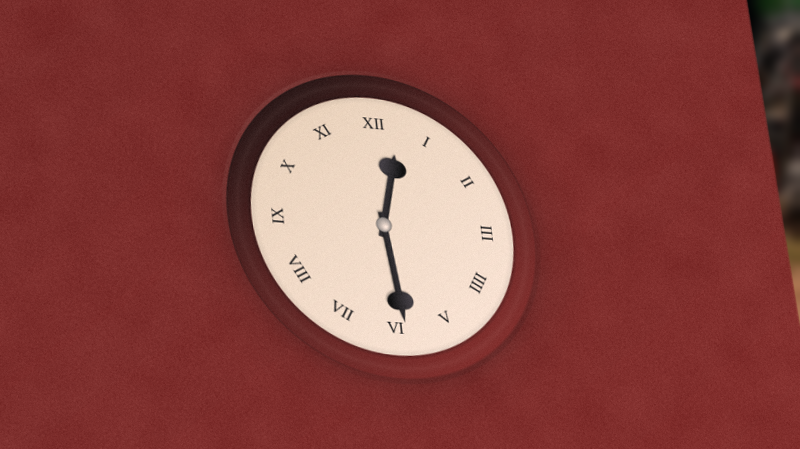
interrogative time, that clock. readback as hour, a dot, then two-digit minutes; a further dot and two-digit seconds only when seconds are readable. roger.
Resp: 12.29
